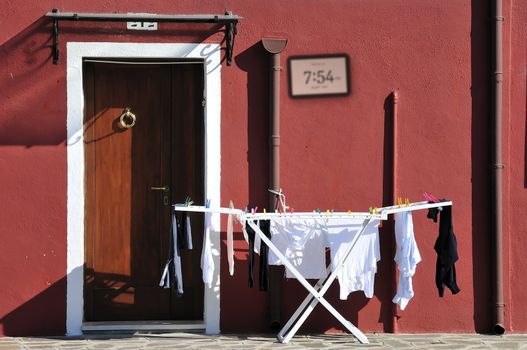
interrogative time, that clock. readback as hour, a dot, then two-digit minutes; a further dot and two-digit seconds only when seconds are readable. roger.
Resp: 7.54
